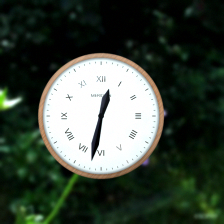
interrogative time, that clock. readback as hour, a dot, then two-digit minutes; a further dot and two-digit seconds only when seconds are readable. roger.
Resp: 12.32
